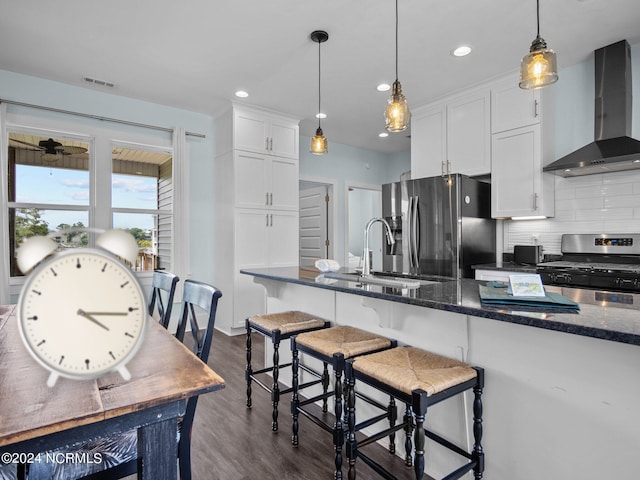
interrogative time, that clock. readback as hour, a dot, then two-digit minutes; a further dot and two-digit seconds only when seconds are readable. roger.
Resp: 4.16
